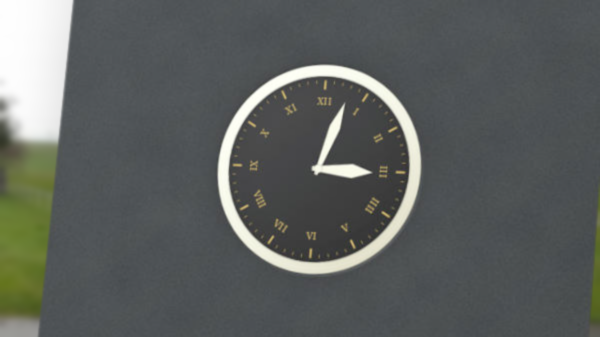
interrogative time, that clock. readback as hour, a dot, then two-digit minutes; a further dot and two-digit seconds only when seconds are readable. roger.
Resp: 3.03
